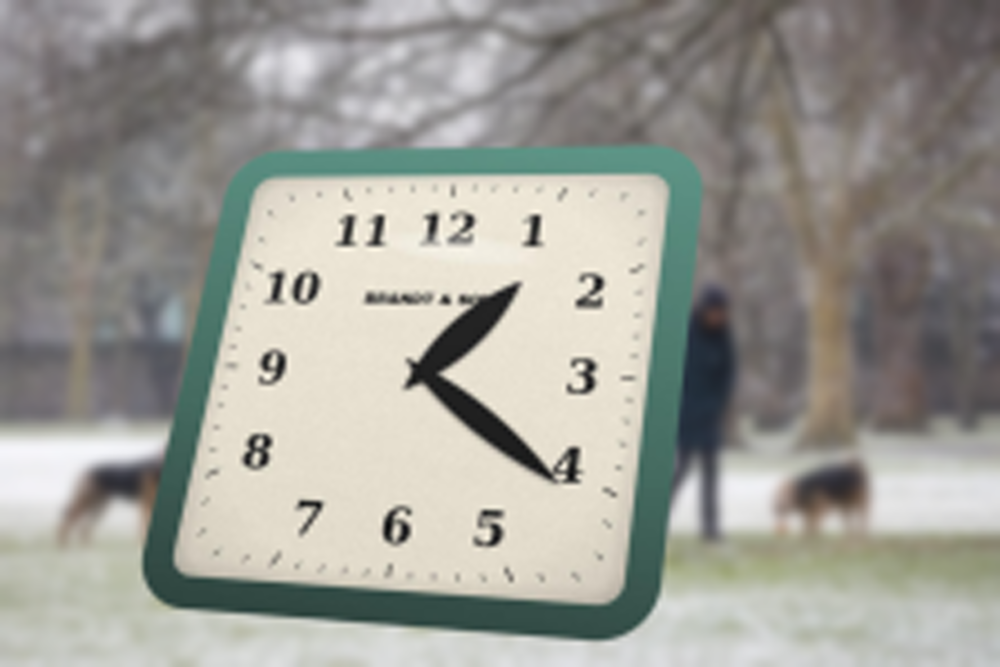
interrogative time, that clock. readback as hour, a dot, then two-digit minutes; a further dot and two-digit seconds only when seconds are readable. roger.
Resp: 1.21
